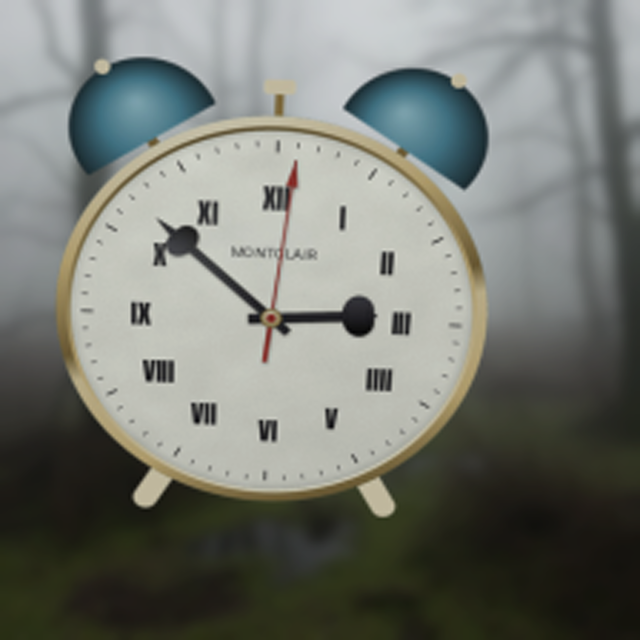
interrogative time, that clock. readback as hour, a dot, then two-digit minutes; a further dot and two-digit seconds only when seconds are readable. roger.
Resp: 2.52.01
